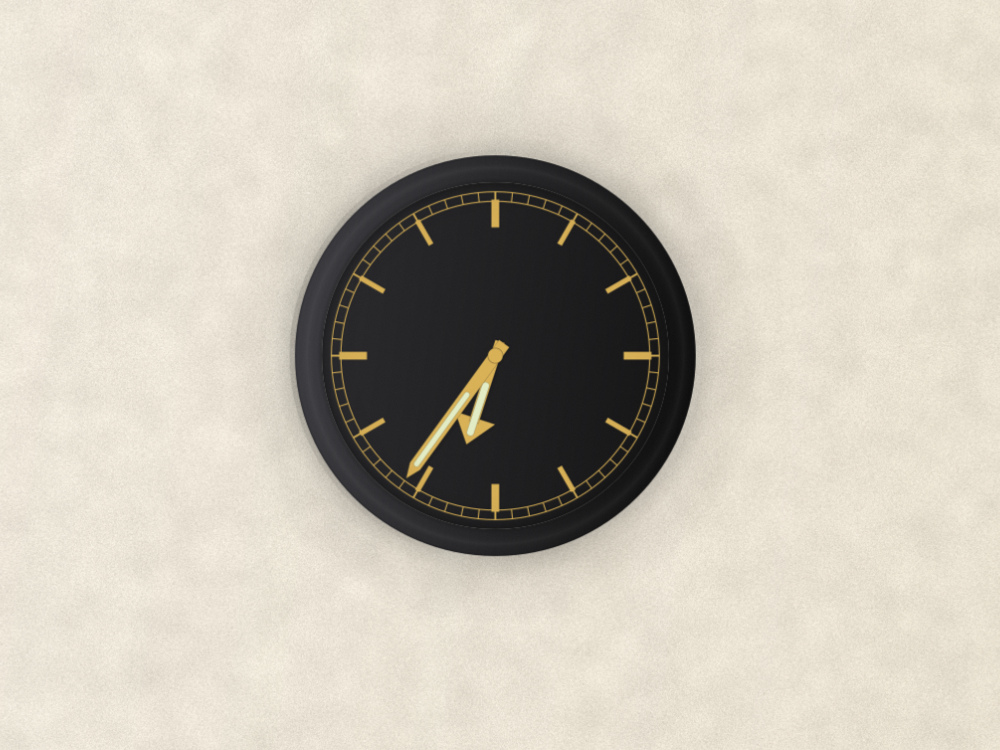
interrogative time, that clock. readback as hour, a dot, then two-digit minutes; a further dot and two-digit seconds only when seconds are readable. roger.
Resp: 6.36
